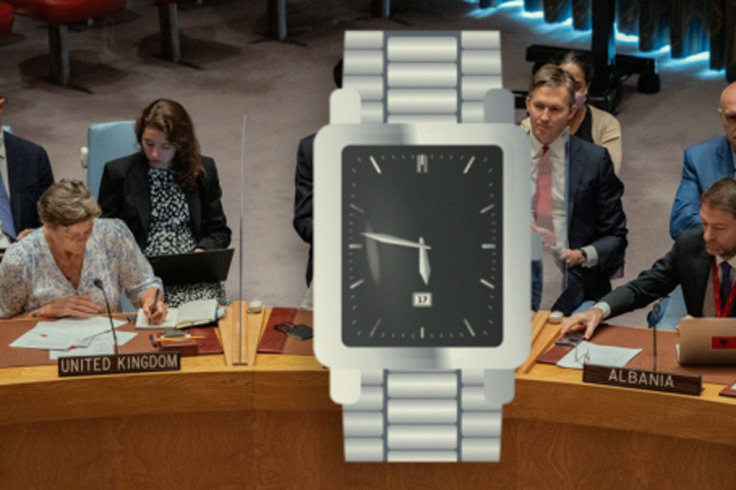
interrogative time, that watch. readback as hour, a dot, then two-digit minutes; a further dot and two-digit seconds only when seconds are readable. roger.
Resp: 5.47
